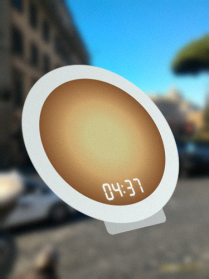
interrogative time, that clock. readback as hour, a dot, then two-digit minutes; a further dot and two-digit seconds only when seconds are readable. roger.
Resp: 4.37
